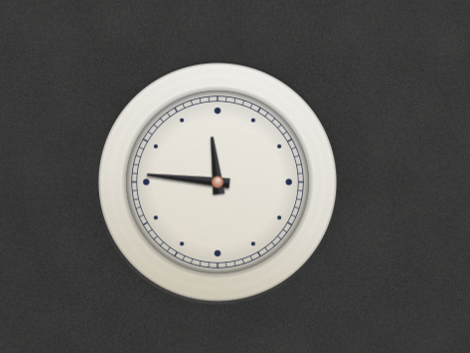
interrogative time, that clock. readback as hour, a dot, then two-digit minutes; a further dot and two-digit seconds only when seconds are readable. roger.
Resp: 11.46
